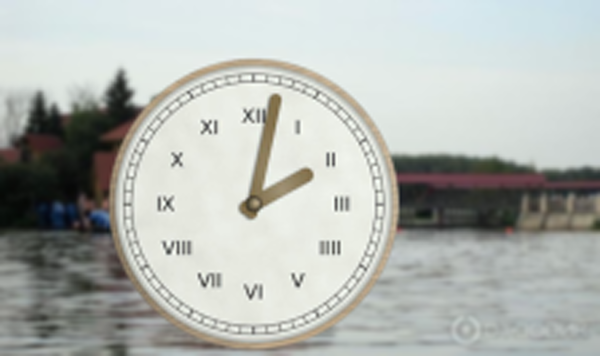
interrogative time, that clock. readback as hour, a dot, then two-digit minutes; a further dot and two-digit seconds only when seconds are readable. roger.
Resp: 2.02
